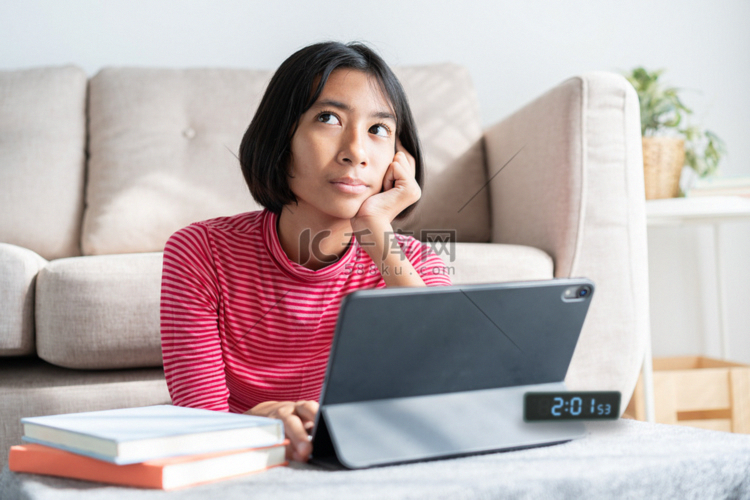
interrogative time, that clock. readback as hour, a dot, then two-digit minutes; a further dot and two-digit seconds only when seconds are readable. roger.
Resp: 2.01
